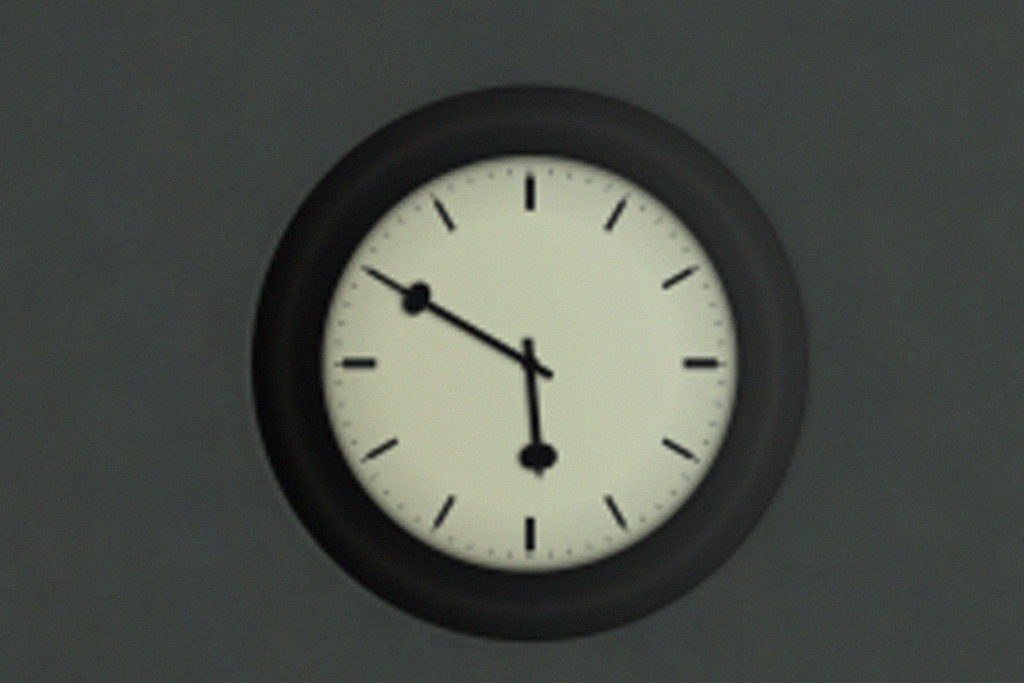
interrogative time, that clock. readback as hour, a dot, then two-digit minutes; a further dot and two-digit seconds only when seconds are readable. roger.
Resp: 5.50
